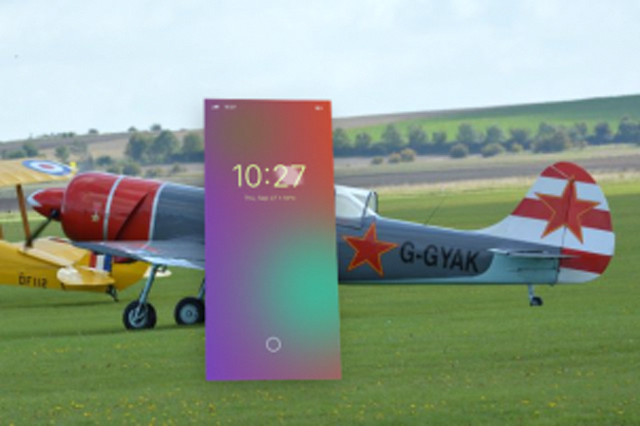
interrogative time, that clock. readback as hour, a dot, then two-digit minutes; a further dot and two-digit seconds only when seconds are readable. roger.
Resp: 10.27
